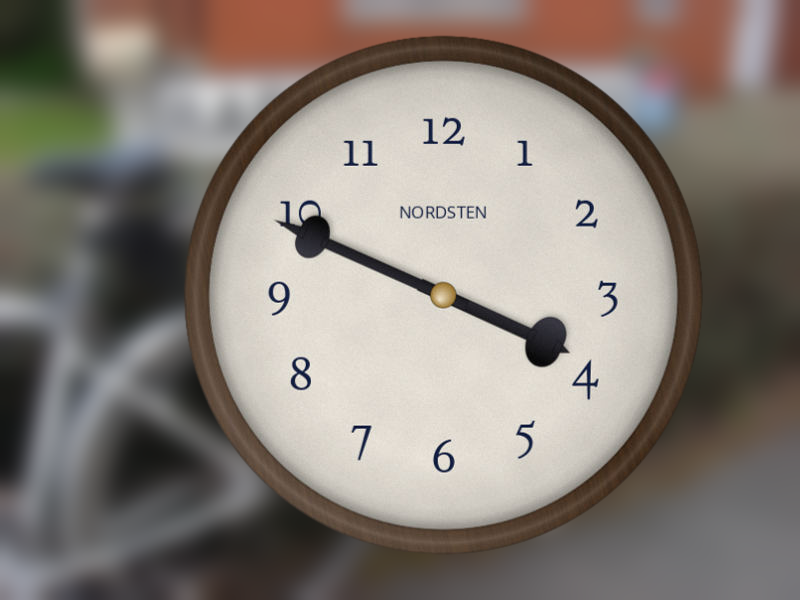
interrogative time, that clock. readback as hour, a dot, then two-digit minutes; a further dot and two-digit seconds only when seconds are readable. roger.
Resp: 3.49
